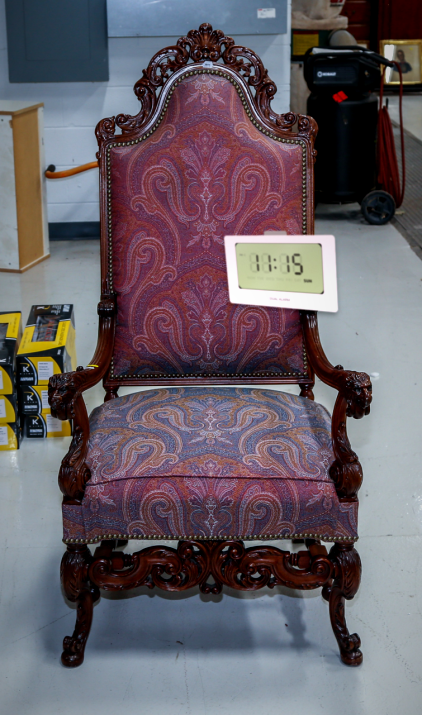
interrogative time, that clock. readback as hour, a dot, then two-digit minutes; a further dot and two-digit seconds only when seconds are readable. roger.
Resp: 11.15
